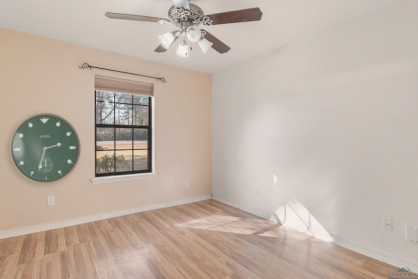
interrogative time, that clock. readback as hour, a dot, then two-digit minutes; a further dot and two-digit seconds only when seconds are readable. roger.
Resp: 2.33
